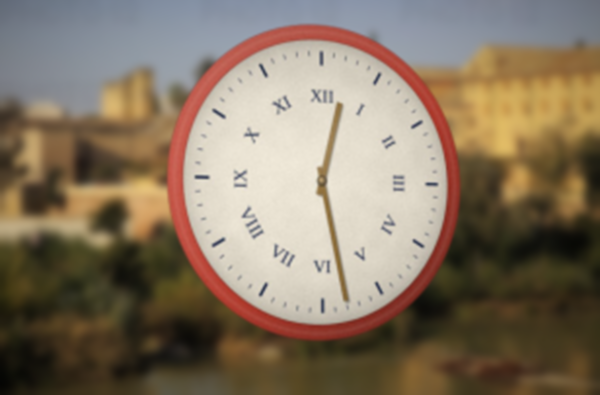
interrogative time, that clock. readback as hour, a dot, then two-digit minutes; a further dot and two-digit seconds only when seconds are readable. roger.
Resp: 12.28
